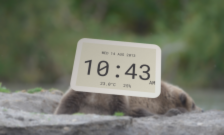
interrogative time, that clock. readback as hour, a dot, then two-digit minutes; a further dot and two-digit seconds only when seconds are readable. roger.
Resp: 10.43
